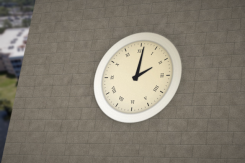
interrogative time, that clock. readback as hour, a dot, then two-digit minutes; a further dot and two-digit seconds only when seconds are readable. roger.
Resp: 2.01
